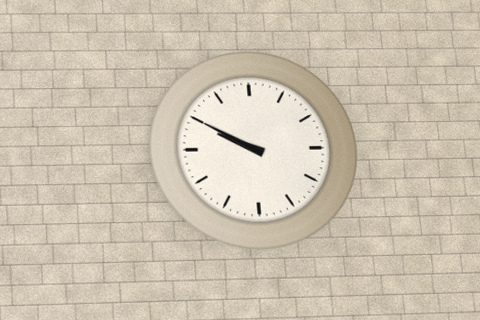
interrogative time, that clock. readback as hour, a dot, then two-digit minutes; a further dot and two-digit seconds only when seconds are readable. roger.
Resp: 9.50
